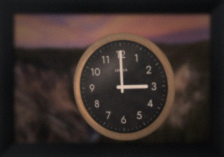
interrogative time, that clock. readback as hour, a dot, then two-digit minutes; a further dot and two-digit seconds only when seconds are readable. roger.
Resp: 3.00
